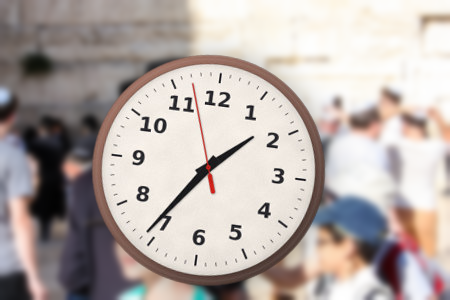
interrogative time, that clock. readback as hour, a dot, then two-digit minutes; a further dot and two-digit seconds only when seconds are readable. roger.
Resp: 1.35.57
